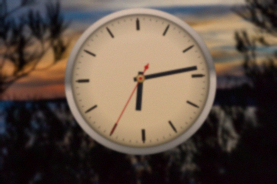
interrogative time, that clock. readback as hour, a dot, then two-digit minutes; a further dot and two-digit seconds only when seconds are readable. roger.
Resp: 6.13.35
